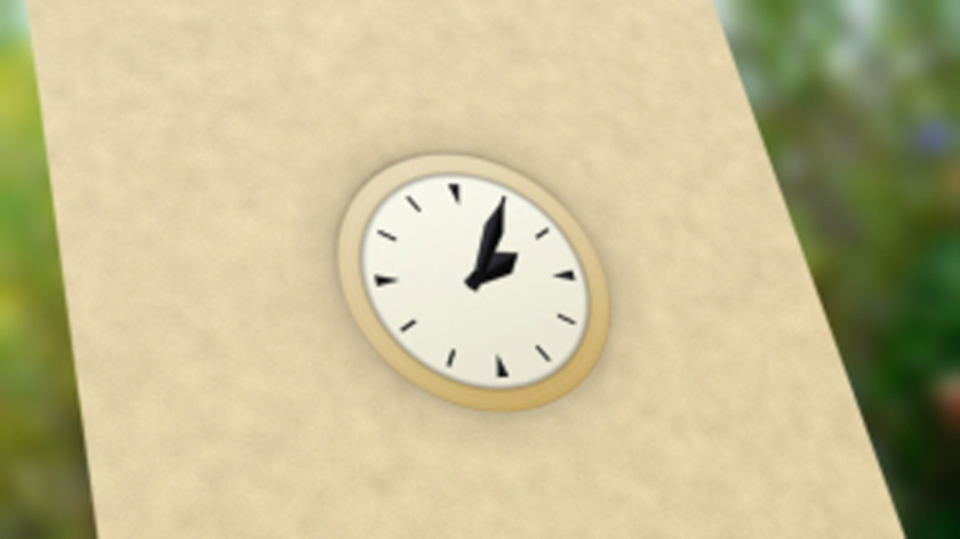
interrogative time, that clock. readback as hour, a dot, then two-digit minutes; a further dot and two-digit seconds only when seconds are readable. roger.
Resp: 2.05
